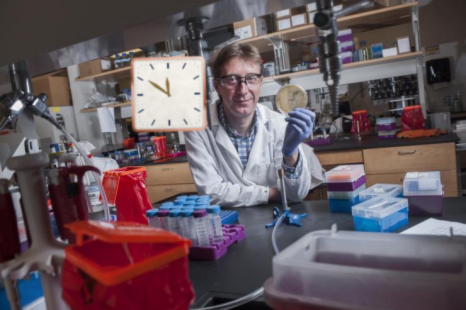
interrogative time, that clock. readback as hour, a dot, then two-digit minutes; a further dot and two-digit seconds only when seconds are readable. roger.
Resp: 11.51
